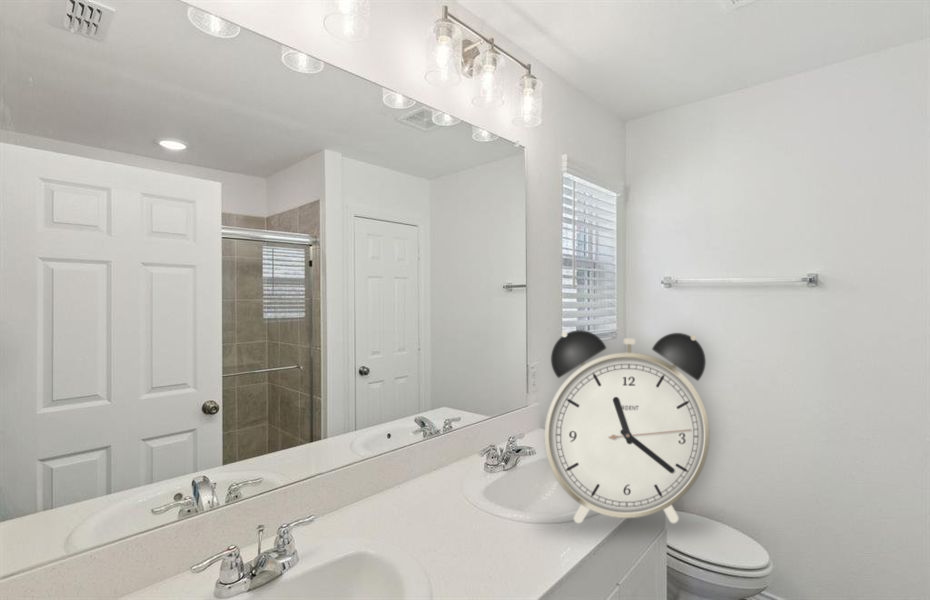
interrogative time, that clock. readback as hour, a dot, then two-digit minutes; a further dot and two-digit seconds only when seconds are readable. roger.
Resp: 11.21.14
